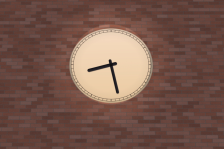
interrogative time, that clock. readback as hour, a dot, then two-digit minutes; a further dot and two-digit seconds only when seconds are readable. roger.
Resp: 8.28
